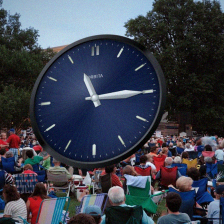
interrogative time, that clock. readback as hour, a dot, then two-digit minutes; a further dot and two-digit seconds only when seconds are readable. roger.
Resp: 11.15
